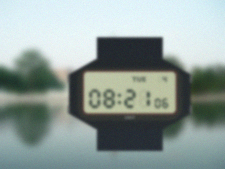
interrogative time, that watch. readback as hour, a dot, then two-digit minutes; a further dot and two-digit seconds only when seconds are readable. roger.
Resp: 8.21
